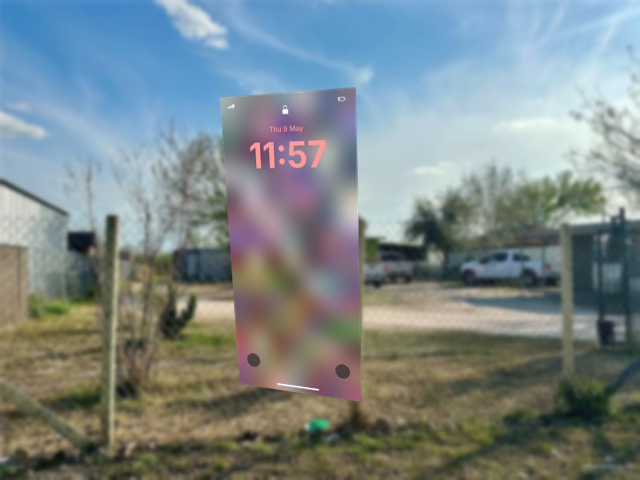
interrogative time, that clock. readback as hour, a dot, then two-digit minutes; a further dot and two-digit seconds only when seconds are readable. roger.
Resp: 11.57
